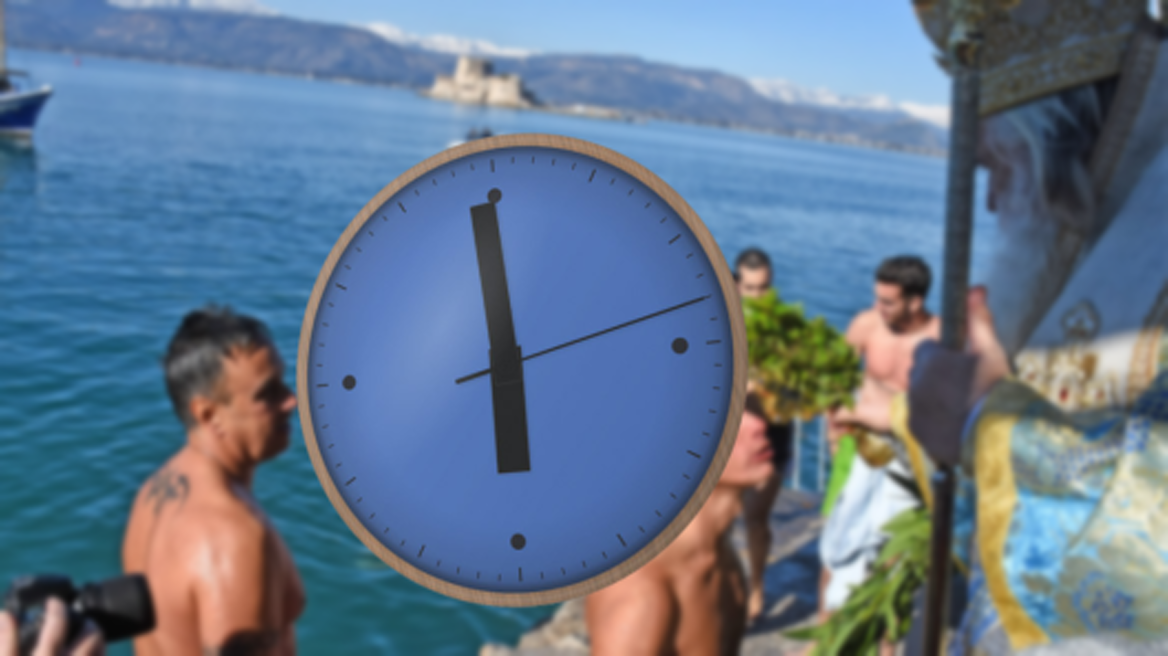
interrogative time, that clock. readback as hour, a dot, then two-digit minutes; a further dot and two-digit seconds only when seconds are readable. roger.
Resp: 5.59.13
